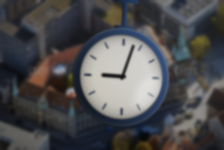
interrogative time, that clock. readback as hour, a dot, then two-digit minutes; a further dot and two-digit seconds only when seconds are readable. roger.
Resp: 9.03
